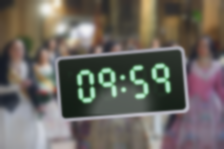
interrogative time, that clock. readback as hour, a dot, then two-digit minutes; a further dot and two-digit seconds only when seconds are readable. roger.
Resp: 9.59
